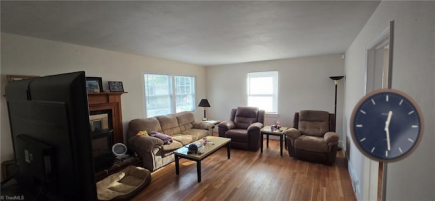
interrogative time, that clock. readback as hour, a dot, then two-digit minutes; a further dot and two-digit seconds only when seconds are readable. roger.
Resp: 12.29
